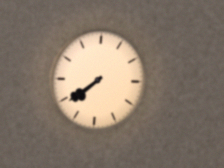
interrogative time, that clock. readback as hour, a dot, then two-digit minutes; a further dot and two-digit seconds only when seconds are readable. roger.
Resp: 7.39
